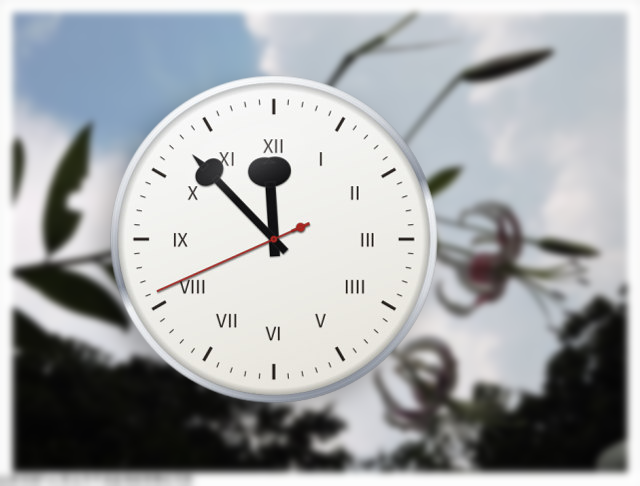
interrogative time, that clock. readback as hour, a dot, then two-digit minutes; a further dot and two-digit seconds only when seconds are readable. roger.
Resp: 11.52.41
